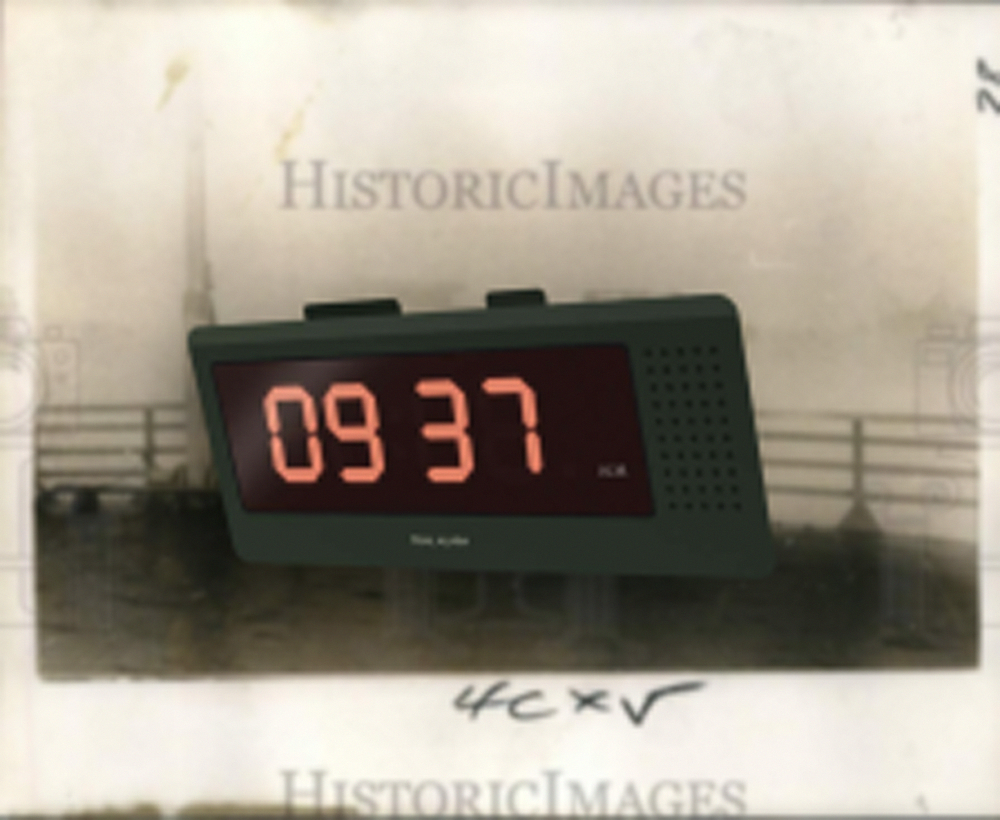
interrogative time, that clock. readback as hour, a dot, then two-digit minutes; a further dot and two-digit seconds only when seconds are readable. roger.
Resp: 9.37
